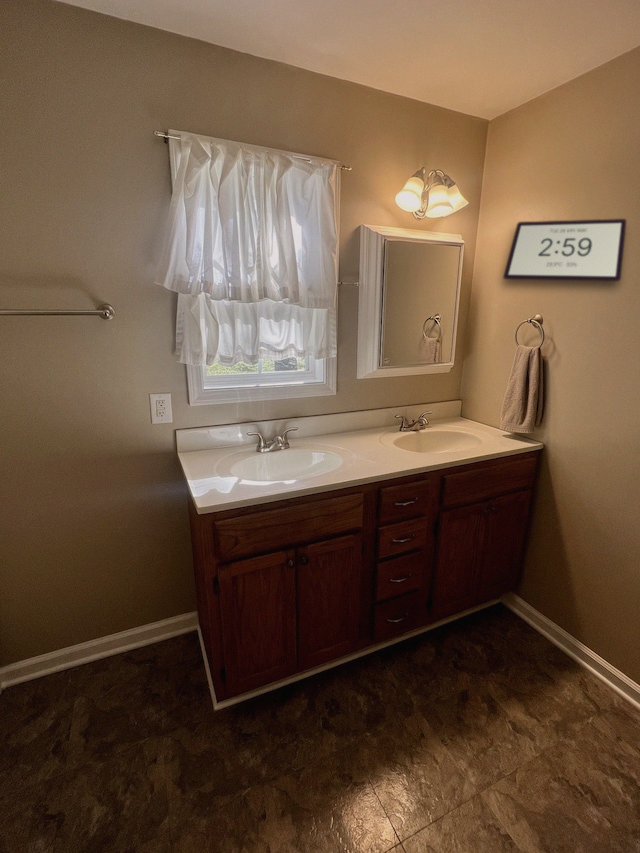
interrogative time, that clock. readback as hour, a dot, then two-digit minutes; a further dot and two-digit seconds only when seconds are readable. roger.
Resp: 2.59
